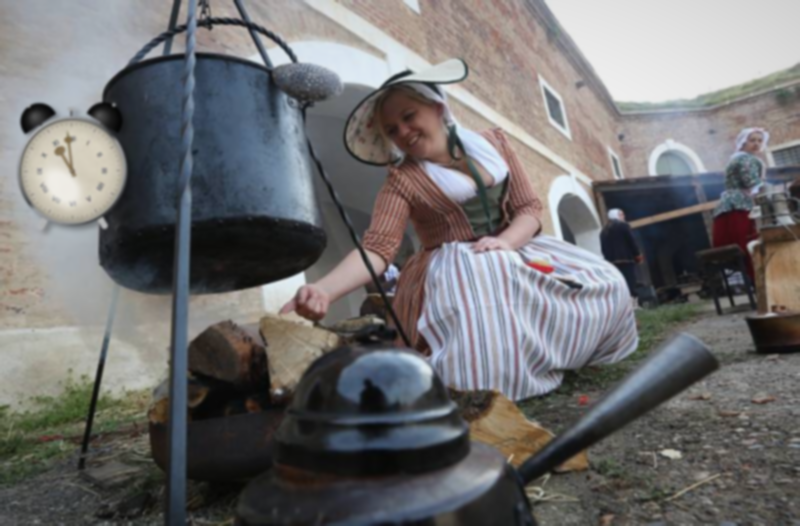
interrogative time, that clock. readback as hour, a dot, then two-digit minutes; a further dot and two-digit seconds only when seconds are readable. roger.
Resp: 10.59
